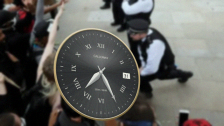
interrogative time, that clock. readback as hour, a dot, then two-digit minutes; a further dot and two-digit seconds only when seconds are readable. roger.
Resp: 7.25
